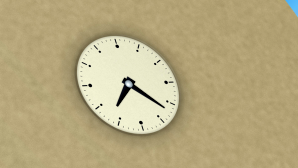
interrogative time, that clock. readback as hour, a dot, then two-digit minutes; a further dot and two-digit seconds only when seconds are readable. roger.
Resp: 7.22
